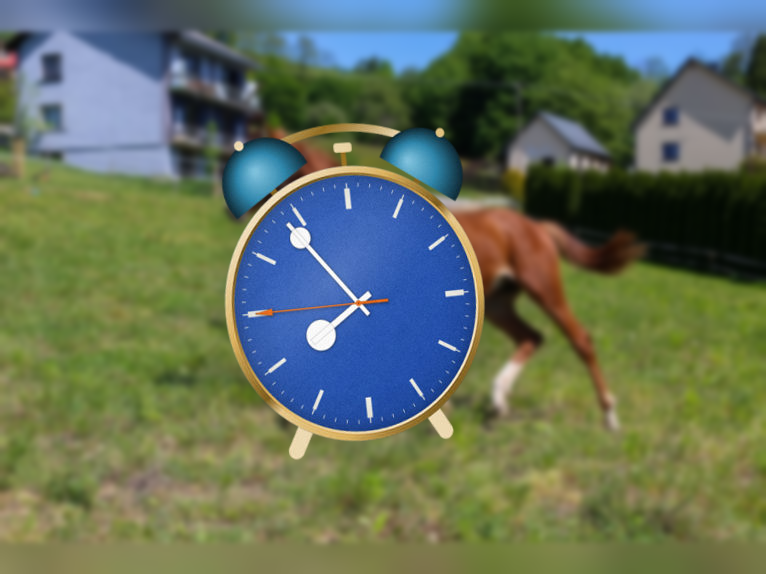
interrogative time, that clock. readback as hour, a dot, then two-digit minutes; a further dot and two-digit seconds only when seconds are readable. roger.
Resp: 7.53.45
